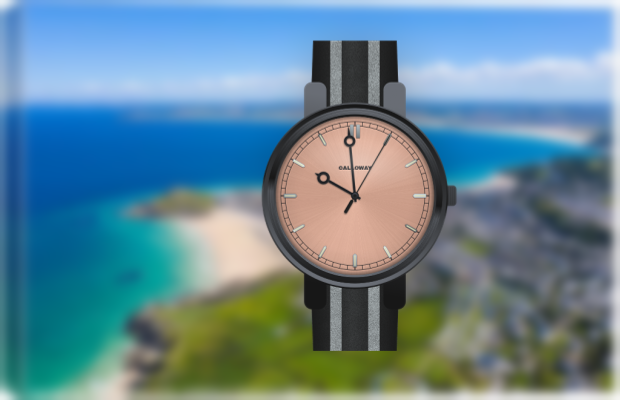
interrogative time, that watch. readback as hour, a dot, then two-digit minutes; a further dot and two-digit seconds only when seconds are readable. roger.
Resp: 9.59.05
